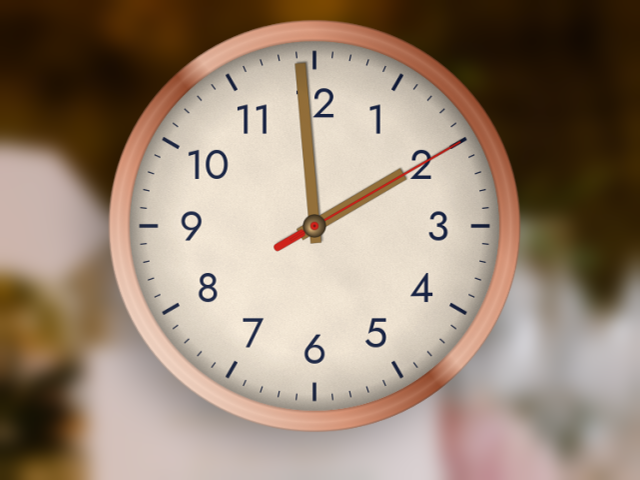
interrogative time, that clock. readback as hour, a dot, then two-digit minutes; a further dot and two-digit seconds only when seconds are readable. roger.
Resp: 1.59.10
